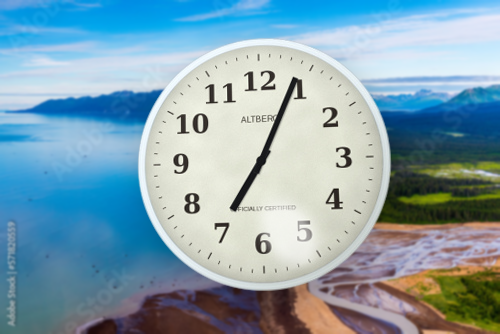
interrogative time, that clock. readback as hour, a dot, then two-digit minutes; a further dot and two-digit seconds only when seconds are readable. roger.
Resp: 7.04
